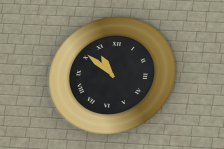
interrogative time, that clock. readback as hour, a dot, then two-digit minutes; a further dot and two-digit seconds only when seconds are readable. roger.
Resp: 10.51
